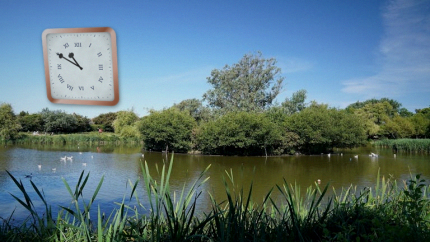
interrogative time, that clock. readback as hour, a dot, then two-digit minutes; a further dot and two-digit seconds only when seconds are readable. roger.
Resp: 10.50
